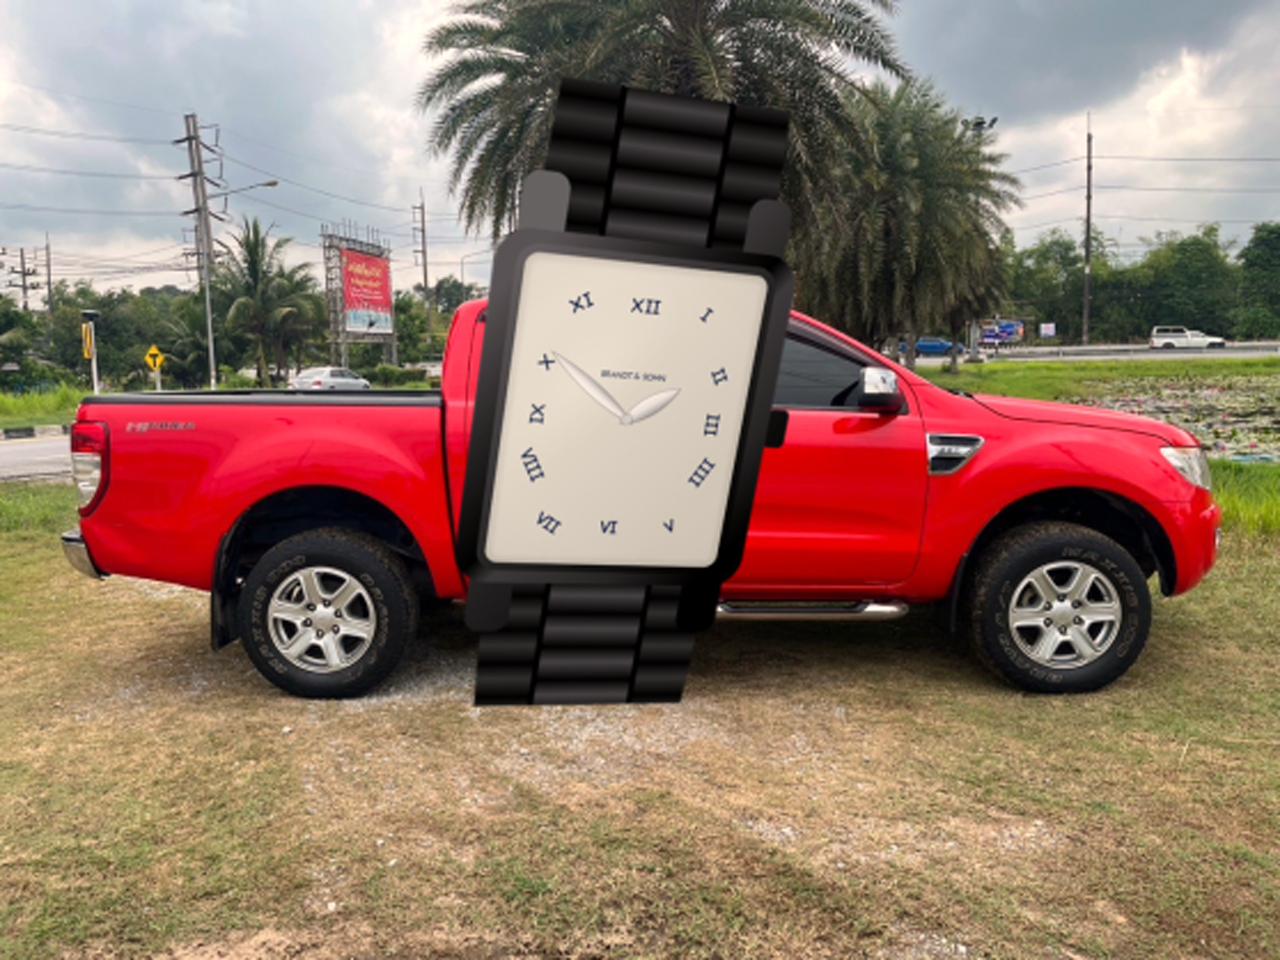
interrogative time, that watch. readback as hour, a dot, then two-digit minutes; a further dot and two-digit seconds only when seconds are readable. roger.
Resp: 1.51
